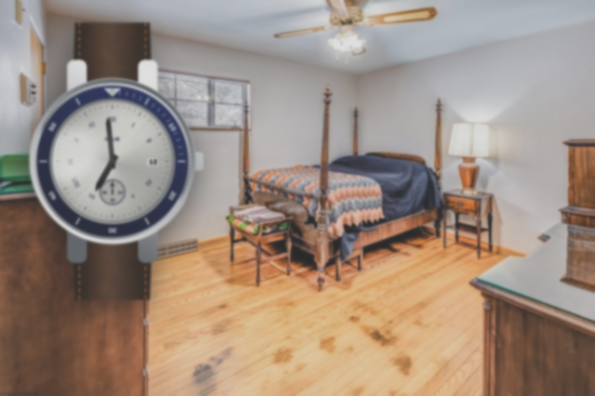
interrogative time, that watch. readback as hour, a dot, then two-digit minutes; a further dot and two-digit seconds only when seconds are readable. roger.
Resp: 6.59
